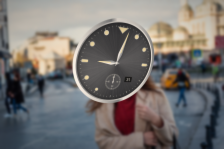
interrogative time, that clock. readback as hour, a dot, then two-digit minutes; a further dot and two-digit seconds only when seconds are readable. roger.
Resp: 9.02
